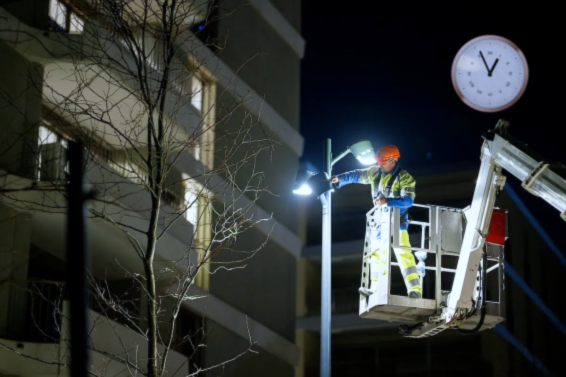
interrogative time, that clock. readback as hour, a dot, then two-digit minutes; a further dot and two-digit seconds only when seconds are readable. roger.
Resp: 12.56
